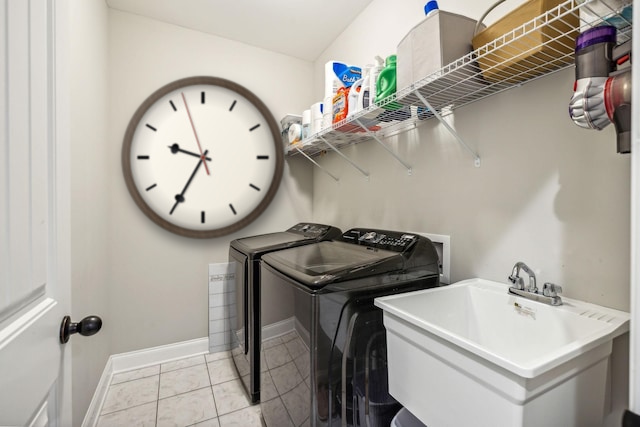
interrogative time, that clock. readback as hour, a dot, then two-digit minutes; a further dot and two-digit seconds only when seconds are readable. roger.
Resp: 9.34.57
